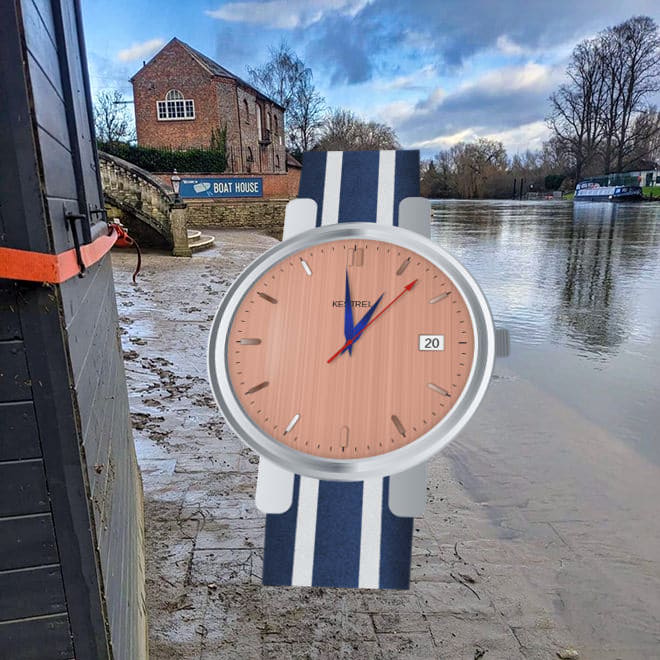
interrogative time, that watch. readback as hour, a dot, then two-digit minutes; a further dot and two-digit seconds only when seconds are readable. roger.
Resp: 12.59.07
